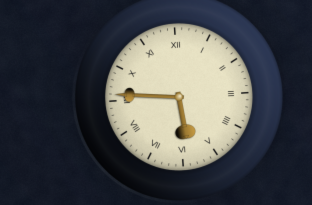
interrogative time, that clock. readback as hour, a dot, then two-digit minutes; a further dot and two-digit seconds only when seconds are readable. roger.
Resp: 5.46
